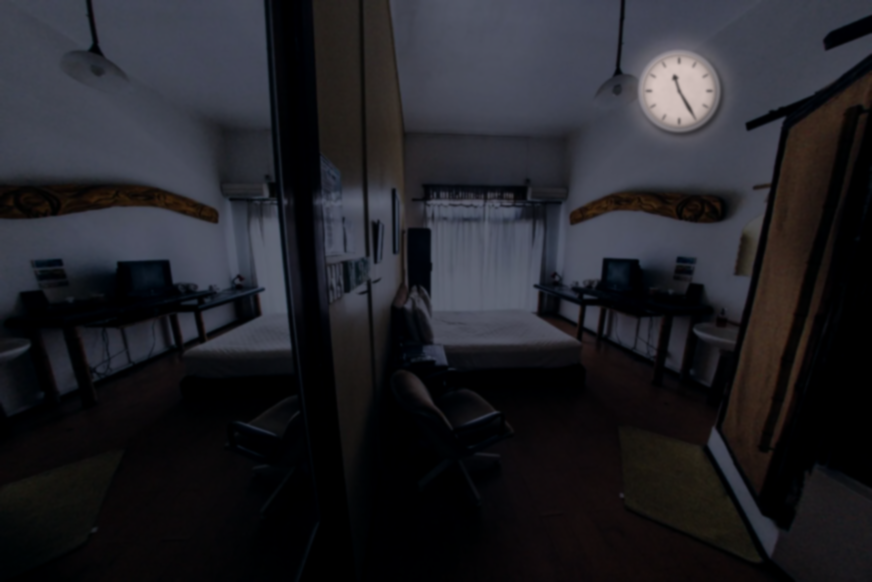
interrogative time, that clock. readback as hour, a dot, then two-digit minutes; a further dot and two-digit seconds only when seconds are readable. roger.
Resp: 11.25
